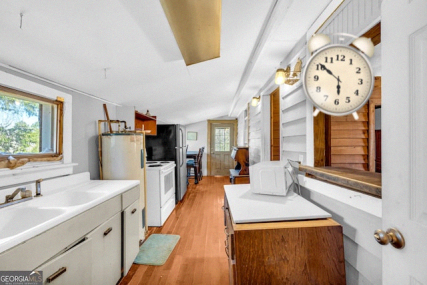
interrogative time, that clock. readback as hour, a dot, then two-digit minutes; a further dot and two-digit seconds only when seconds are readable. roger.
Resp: 5.51
